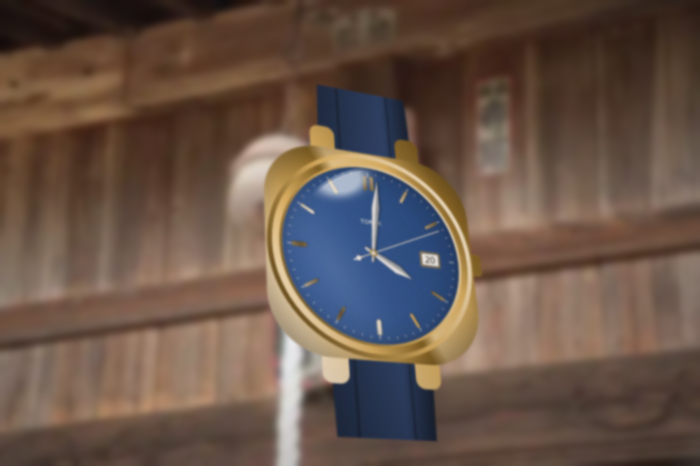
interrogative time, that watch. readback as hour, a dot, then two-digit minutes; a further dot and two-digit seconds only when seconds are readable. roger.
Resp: 4.01.11
